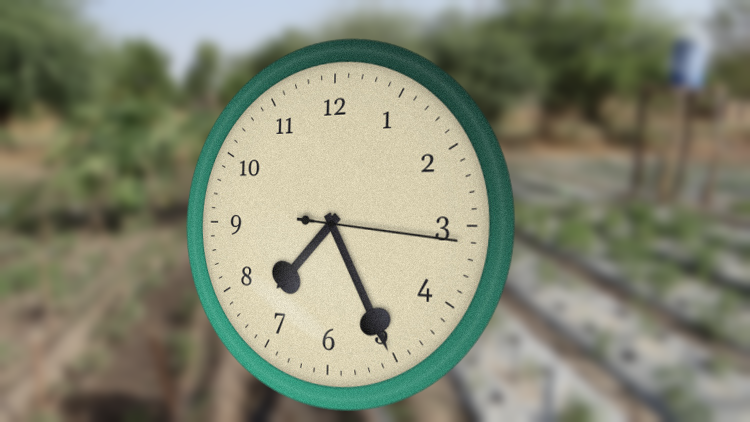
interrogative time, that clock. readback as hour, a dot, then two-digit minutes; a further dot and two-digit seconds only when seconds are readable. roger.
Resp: 7.25.16
